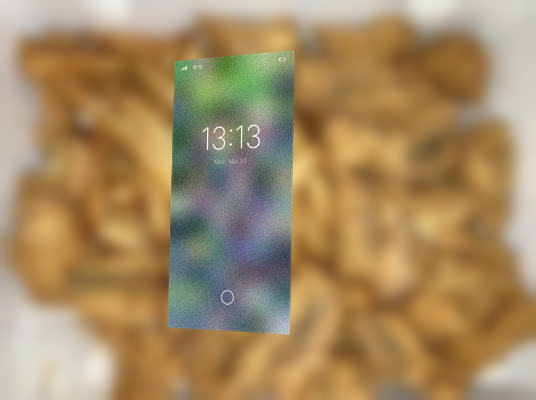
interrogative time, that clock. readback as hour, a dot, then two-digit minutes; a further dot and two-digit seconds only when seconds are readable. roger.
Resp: 13.13
